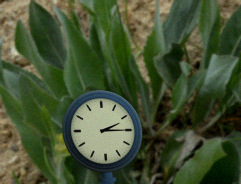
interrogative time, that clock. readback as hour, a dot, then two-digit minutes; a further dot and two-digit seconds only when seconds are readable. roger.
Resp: 2.15
